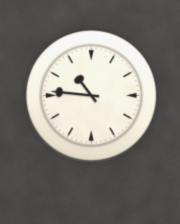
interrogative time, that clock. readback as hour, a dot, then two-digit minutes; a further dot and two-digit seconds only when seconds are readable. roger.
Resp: 10.46
